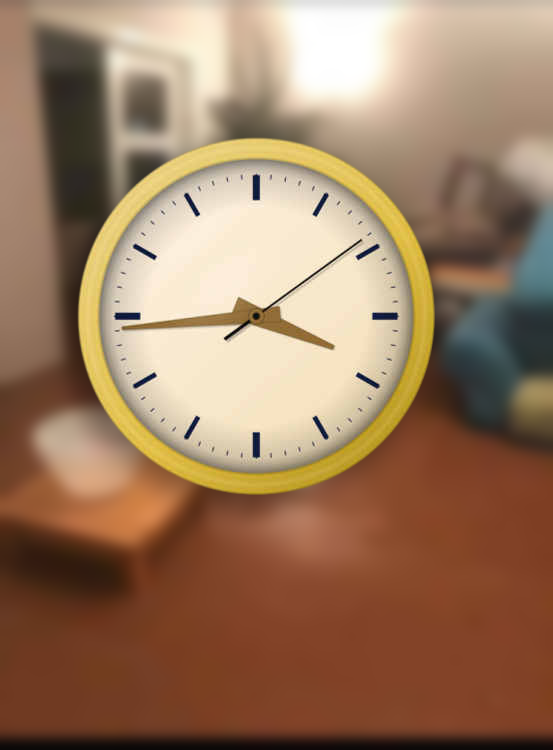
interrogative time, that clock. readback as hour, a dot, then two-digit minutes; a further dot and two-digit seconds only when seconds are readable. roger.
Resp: 3.44.09
